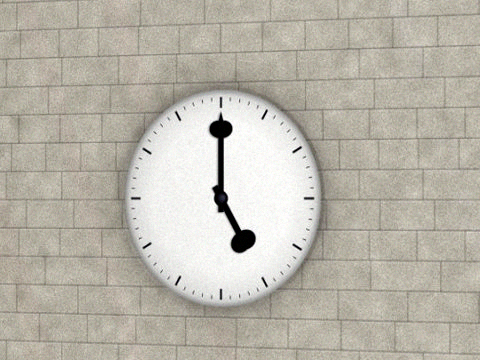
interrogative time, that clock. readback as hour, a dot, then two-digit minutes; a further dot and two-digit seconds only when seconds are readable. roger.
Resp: 5.00
